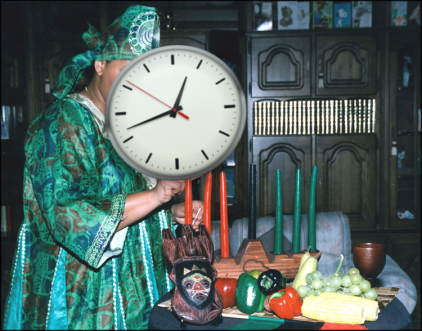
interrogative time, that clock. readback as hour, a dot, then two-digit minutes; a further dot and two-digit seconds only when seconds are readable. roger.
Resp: 12.41.51
